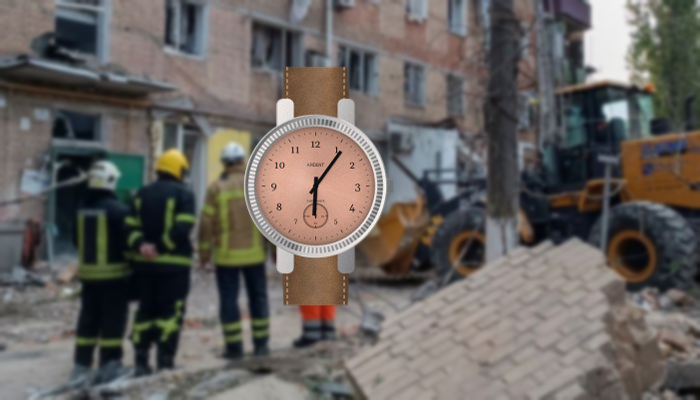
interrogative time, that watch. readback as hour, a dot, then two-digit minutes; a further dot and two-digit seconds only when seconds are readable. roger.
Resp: 6.06
